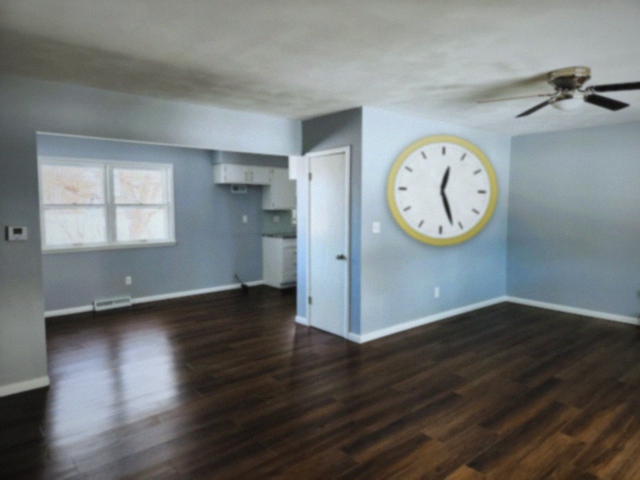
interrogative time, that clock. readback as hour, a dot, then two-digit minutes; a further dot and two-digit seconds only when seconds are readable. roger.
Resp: 12.27
